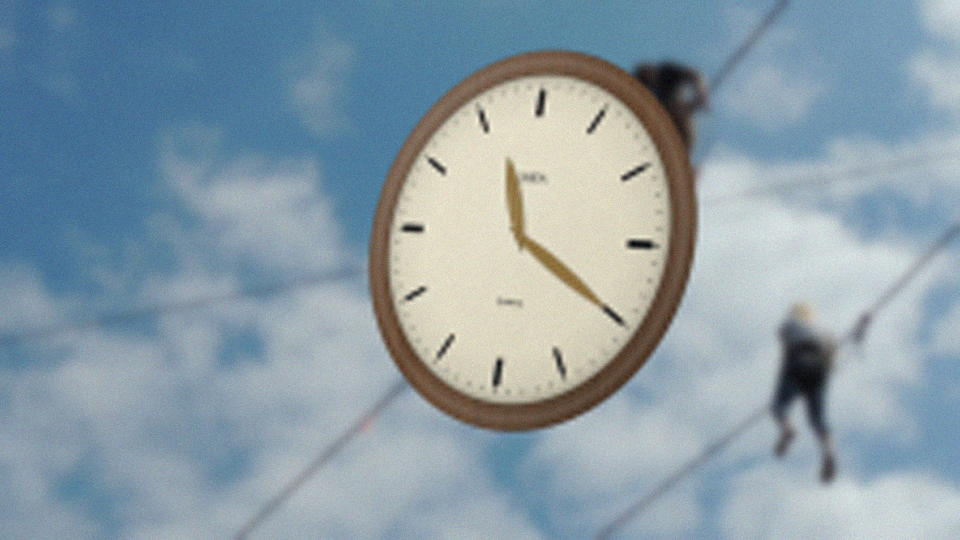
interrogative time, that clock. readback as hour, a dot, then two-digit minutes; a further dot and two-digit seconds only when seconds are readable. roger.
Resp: 11.20
